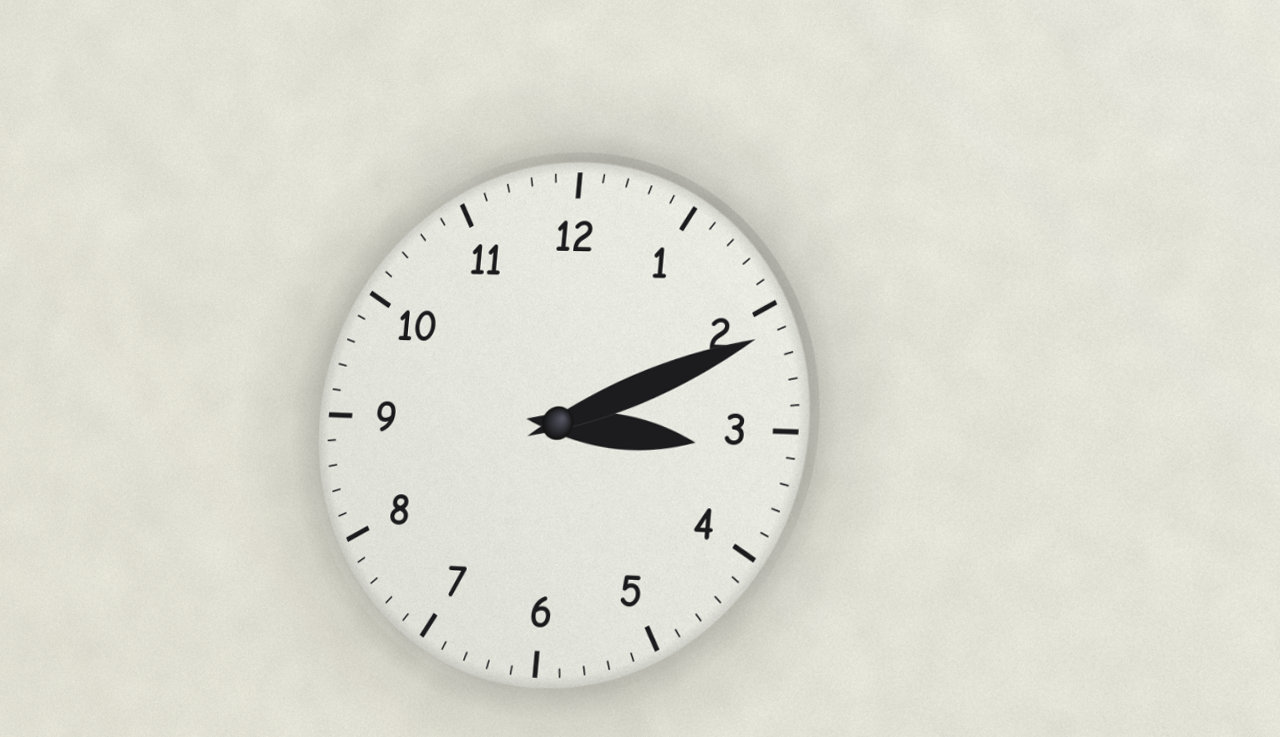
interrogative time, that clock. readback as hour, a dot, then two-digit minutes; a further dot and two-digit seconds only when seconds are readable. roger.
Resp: 3.11
